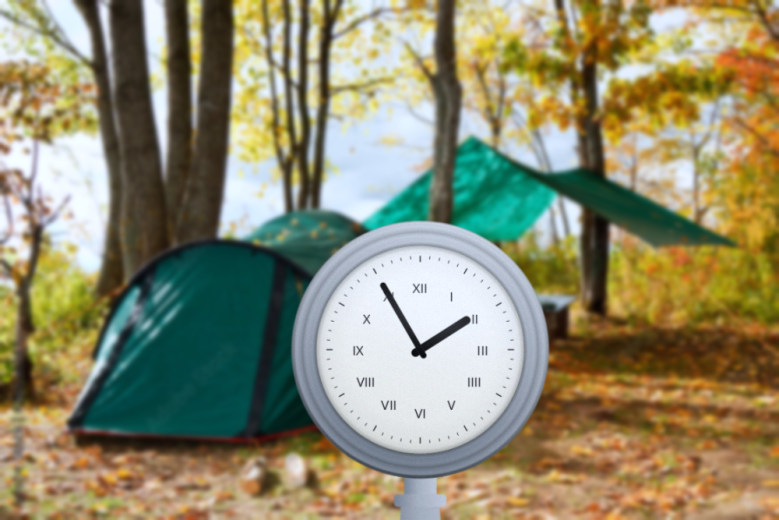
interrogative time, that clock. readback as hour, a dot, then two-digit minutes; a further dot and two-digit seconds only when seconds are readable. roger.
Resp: 1.55
